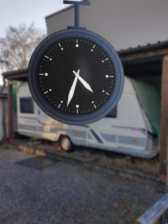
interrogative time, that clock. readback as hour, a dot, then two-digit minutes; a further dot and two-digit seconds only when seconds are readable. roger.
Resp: 4.33
